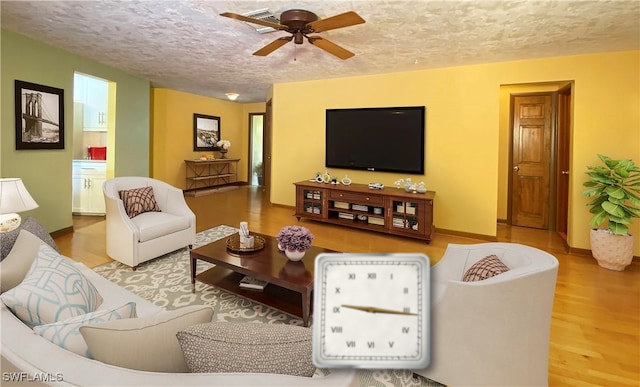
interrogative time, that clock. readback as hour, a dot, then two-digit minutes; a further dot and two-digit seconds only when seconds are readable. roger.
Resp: 9.16
